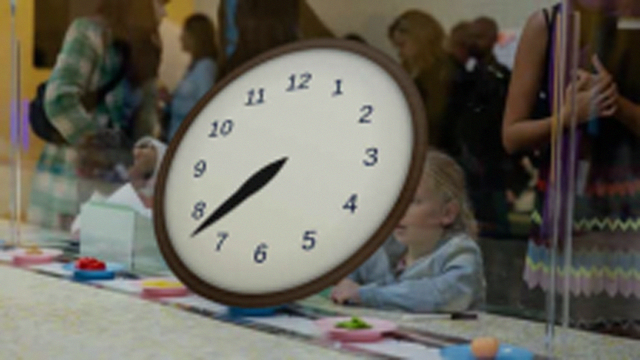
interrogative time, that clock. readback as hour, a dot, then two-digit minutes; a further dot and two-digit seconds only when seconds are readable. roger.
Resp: 7.38
